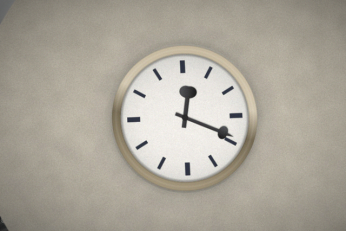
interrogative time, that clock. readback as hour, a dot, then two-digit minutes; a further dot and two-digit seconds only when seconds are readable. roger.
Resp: 12.19
